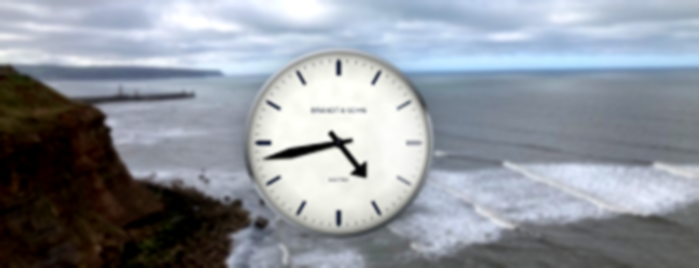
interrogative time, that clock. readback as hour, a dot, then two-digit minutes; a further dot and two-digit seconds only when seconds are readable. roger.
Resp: 4.43
